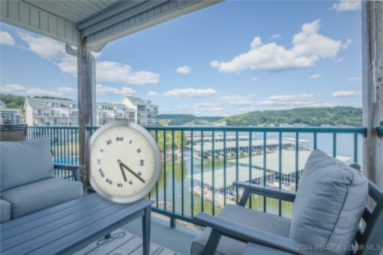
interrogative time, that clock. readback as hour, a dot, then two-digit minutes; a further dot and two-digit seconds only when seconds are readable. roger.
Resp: 5.21
